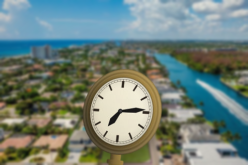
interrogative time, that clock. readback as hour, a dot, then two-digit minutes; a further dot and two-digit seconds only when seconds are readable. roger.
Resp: 7.14
